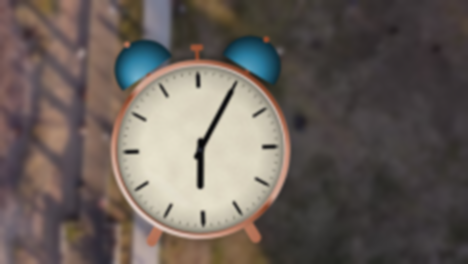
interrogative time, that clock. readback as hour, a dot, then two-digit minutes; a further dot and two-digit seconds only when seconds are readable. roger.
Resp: 6.05
